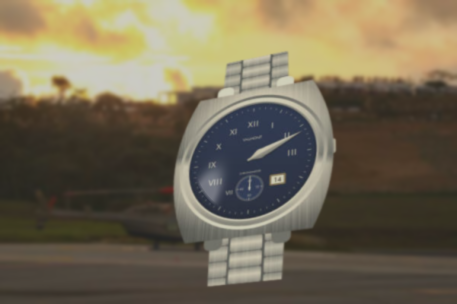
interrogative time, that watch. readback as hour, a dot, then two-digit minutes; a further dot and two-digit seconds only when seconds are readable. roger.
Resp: 2.11
